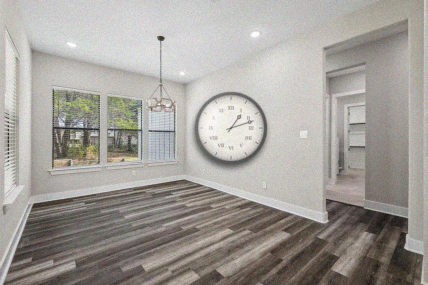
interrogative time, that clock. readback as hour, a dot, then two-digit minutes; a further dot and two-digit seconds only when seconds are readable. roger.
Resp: 1.12
